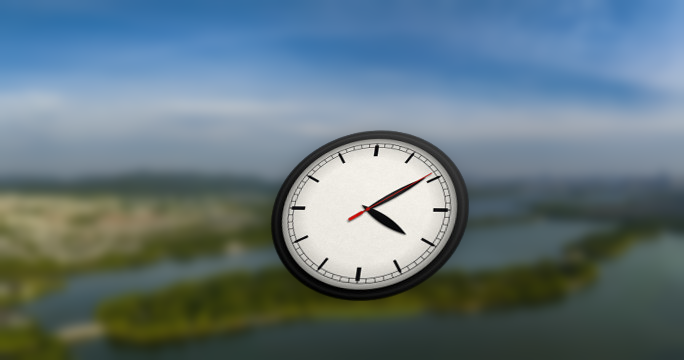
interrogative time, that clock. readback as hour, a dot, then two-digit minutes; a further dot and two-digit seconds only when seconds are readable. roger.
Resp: 4.09.09
